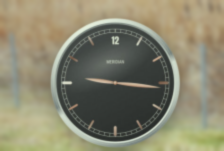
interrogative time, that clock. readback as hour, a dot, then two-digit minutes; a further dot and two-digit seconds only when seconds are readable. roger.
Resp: 9.16
